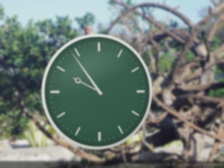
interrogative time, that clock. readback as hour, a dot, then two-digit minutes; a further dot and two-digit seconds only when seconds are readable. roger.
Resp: 9.54
